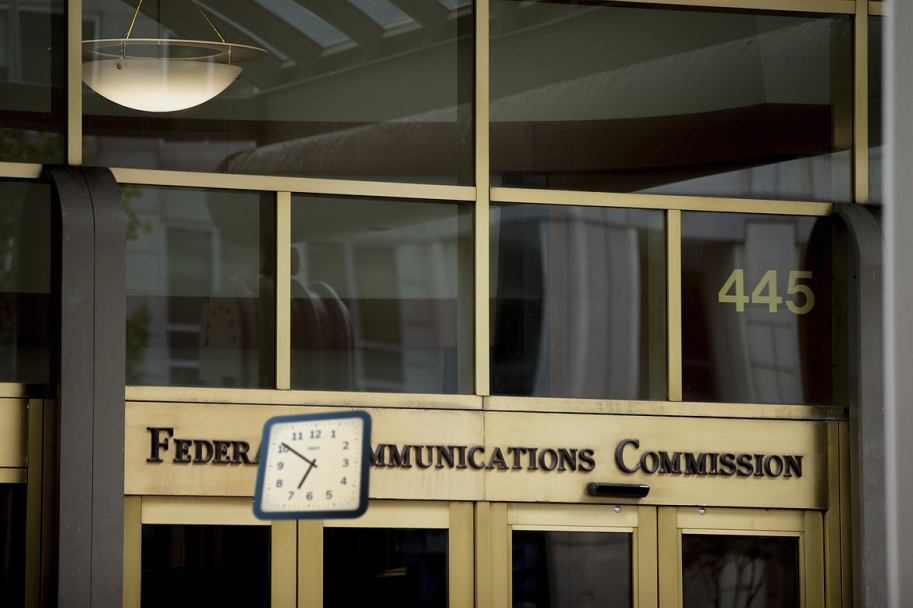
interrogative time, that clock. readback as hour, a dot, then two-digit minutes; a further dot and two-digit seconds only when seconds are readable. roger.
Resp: 6.51
